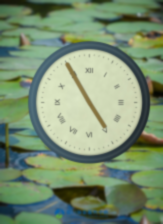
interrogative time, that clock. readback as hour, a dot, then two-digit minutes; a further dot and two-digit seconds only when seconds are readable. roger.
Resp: 4.55
